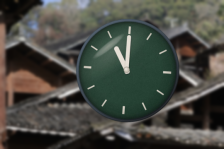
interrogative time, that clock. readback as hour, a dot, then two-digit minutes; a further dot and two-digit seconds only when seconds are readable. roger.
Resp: 11.00
